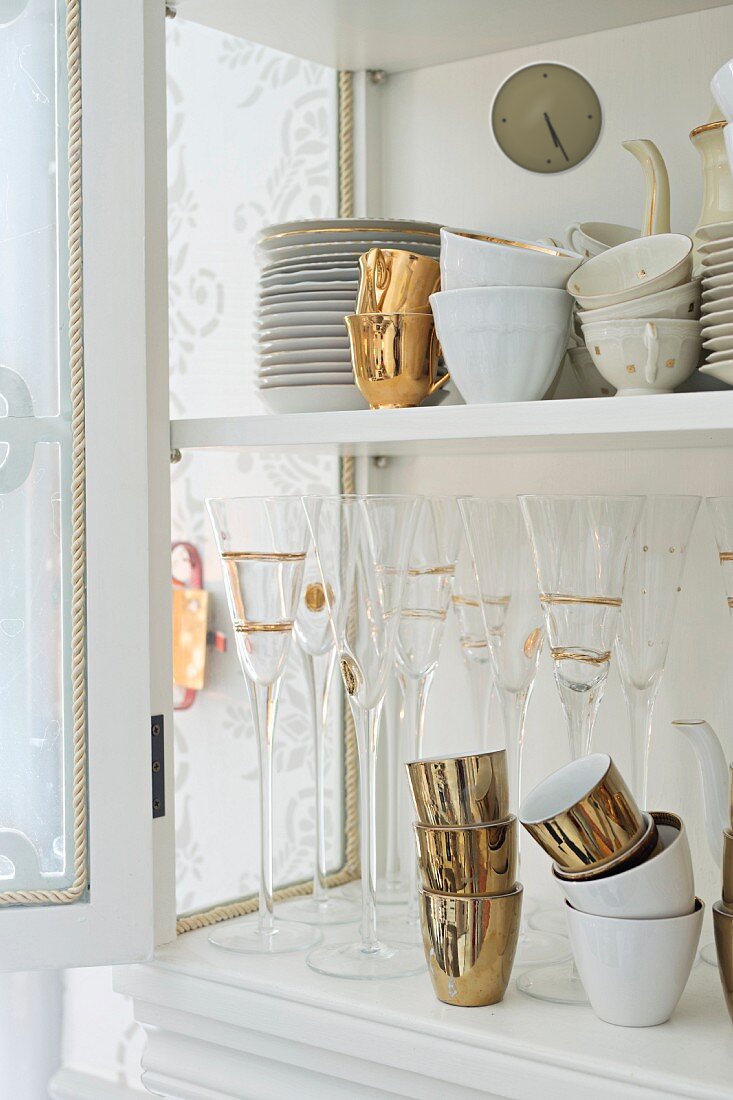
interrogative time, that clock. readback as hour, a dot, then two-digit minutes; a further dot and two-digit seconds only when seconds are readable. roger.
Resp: 5.26
